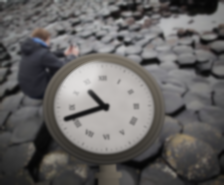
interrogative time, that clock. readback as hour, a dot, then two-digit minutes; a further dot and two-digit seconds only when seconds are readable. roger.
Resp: 10.42
